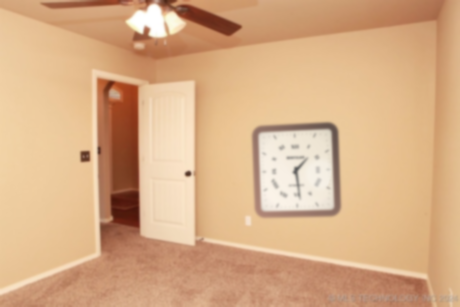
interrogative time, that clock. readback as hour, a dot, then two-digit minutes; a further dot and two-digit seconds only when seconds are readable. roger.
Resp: 1.29
